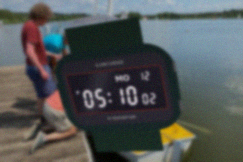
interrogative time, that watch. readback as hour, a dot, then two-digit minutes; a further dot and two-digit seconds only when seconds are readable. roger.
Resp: 5.10
